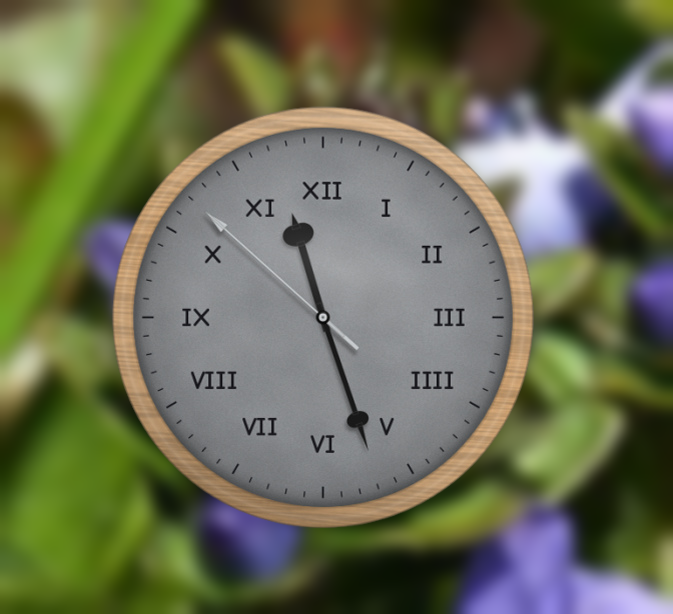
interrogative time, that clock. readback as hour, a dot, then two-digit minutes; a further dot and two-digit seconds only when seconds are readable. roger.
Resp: 11.26.52
